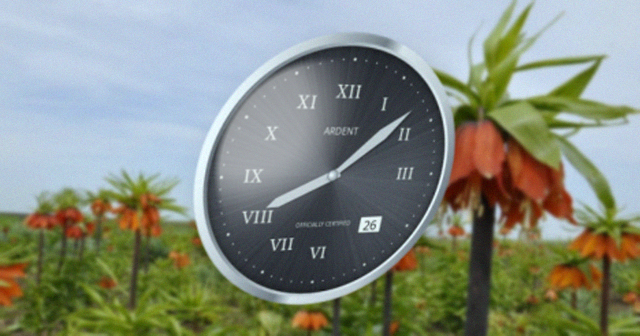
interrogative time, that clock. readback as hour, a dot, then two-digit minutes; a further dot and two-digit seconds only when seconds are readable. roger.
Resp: 8.08
